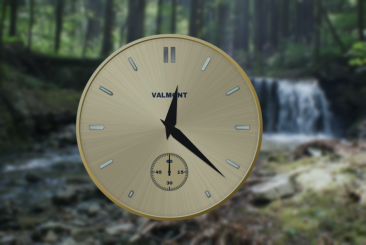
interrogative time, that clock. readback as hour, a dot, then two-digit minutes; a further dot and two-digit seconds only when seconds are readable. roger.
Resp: 12.22
